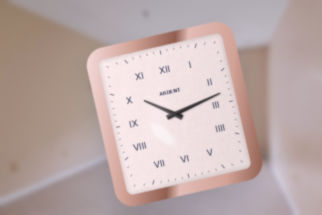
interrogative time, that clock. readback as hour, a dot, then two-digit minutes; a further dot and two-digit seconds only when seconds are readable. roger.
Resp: 10.13
